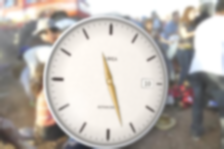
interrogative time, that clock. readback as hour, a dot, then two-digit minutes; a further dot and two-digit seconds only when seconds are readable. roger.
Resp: 11.27
